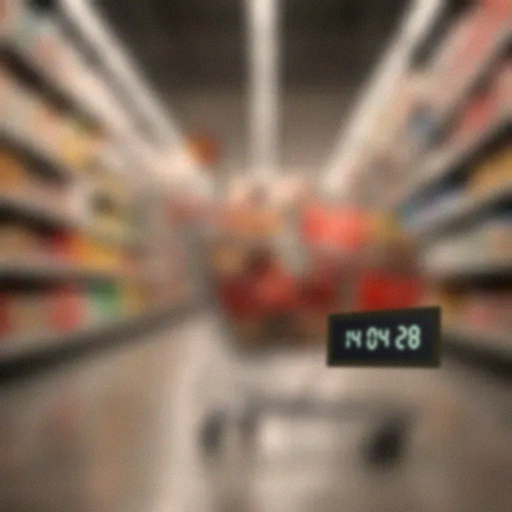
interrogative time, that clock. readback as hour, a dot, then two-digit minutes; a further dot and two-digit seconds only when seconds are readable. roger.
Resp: 14.04.28
